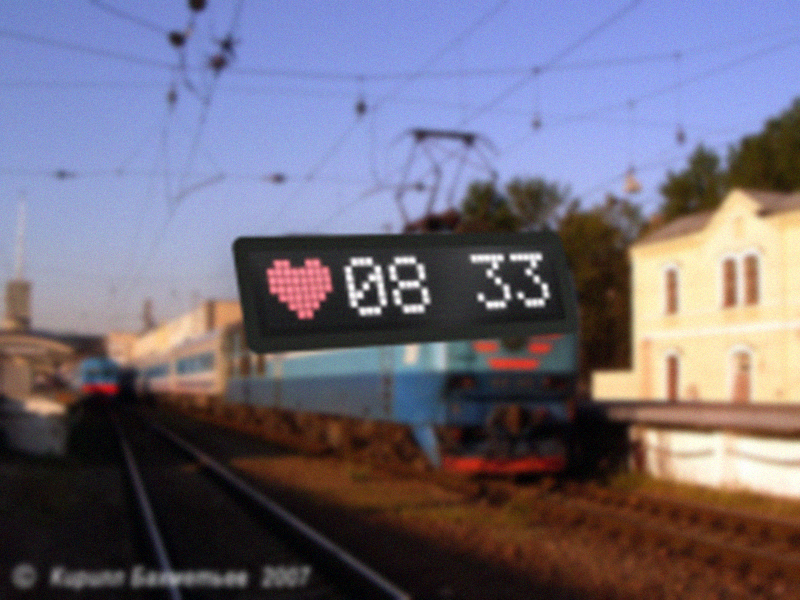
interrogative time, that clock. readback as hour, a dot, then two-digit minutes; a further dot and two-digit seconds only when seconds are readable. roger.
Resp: 8.33
